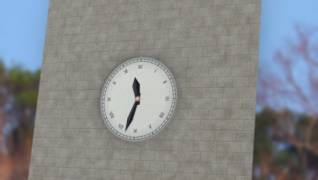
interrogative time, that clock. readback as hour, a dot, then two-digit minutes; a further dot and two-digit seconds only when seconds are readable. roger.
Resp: 11.33
